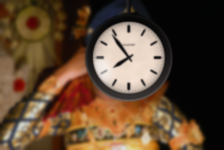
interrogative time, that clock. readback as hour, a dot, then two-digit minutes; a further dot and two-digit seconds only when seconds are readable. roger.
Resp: 7.54
